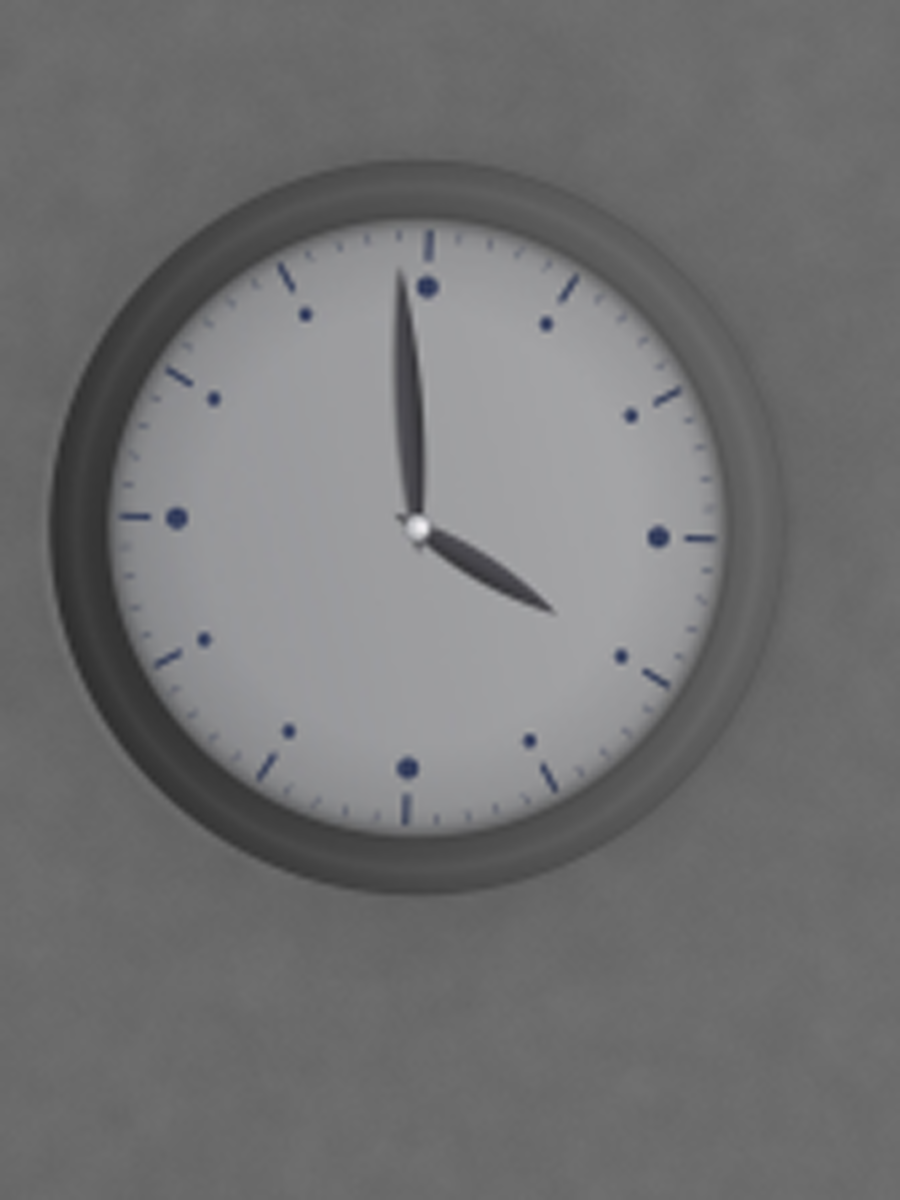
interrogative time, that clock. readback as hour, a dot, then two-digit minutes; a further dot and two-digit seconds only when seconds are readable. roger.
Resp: 3.59
